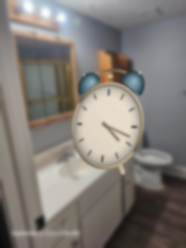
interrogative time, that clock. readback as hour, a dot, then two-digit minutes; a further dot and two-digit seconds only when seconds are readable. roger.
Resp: 4.18
